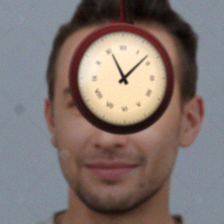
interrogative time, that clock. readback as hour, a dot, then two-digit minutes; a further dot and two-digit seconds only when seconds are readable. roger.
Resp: 11.08
